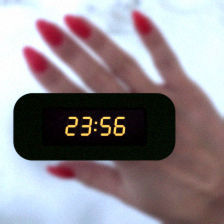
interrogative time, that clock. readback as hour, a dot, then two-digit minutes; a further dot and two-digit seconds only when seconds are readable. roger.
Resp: 23.56
